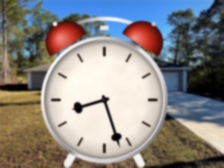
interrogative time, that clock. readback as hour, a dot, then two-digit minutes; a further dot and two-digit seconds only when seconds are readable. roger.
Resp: 8.27
